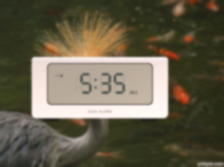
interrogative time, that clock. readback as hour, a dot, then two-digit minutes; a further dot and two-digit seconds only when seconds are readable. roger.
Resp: 5.35
